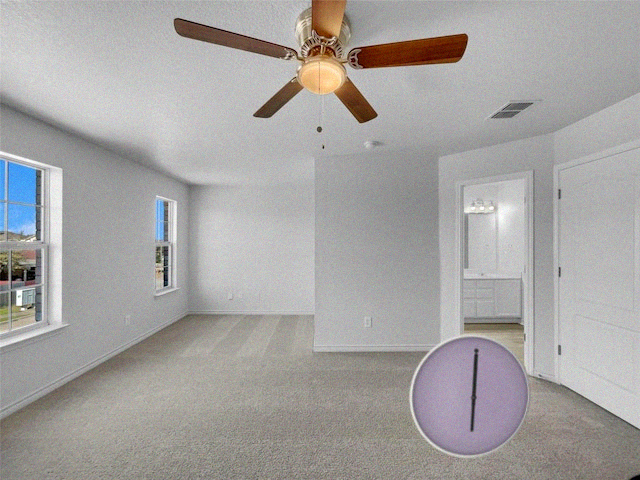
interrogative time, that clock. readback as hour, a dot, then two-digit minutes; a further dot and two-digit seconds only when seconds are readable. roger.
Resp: 6.00
